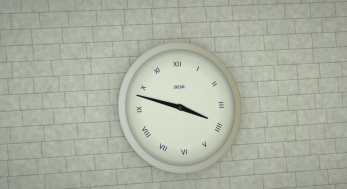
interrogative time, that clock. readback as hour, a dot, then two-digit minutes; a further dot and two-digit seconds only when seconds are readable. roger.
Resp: 3.48
